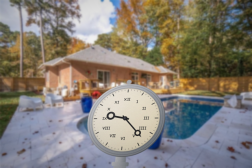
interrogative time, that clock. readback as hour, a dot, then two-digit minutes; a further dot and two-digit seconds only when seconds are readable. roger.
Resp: 9.23
